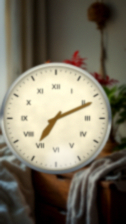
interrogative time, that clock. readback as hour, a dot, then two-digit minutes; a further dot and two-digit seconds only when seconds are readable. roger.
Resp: 7.11
